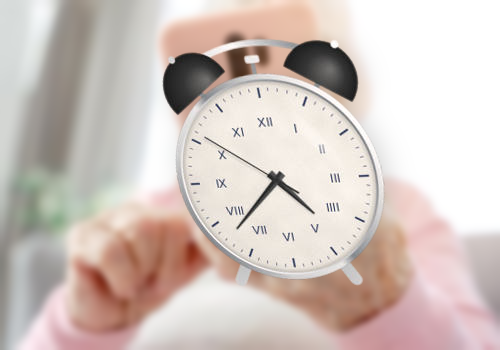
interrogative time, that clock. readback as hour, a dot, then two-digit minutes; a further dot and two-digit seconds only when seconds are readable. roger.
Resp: 4.37.51
